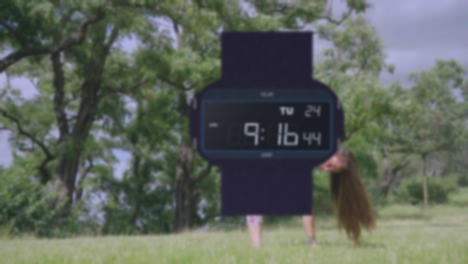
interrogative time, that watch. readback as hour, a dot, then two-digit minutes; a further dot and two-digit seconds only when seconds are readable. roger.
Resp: 9.16
